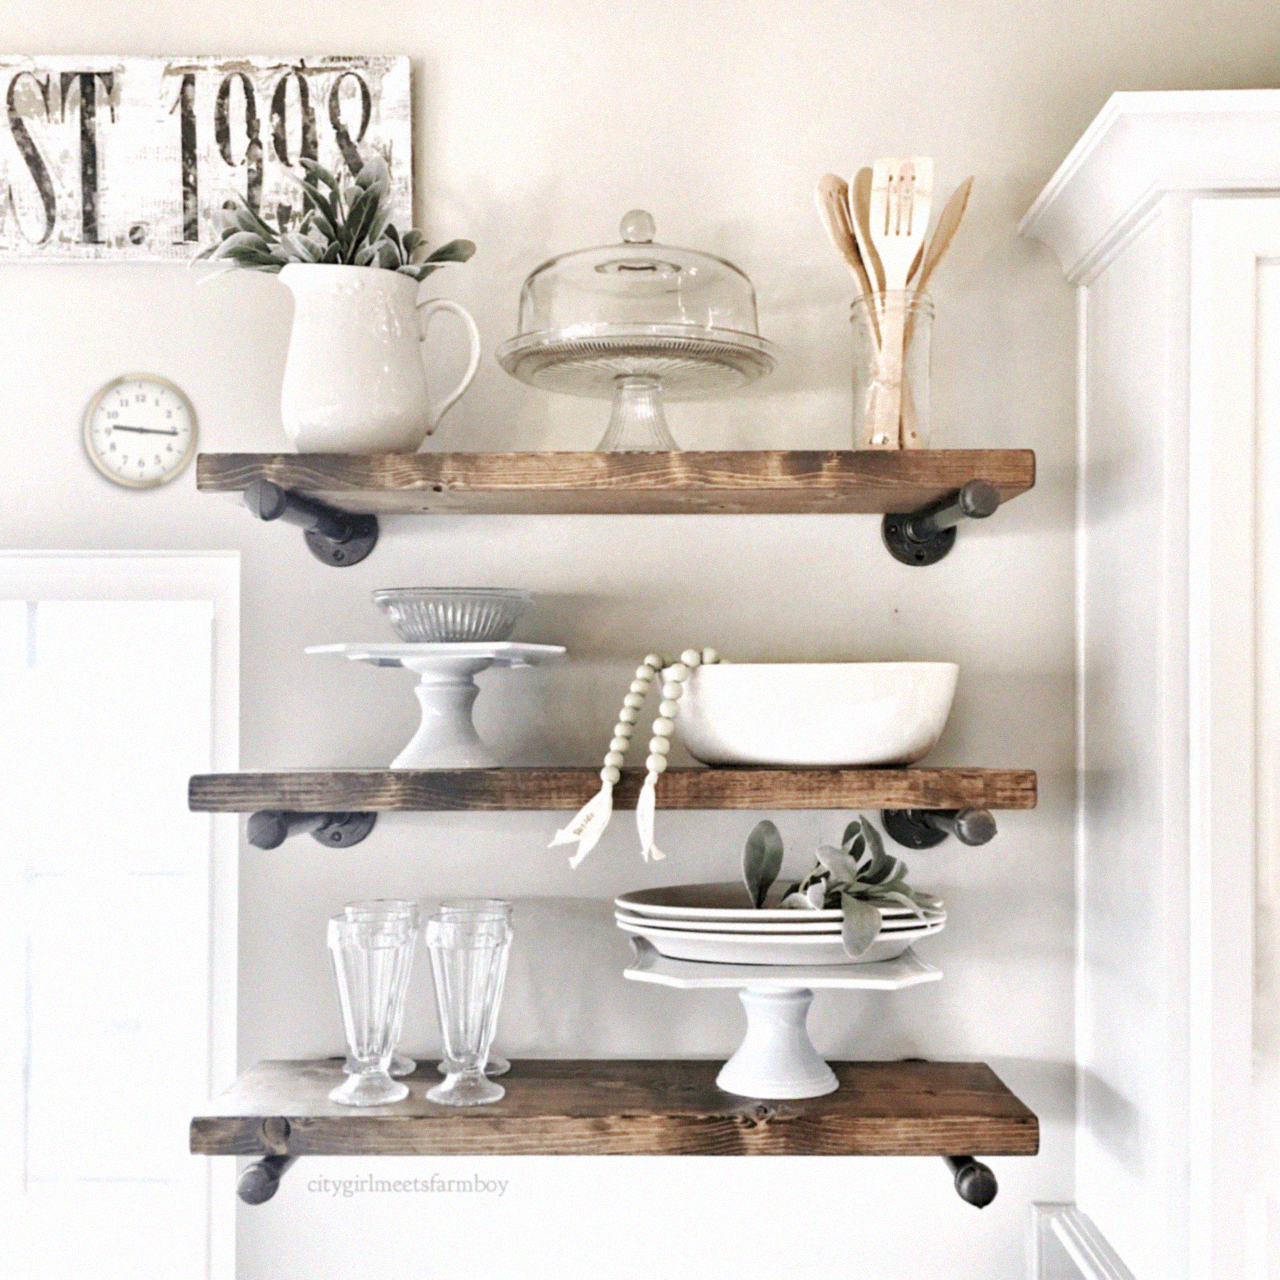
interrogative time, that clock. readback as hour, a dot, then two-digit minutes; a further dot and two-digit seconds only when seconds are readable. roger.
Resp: 9.16
